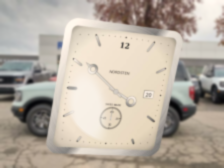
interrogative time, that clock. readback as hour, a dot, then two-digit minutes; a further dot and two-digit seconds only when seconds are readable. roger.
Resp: 3.51
